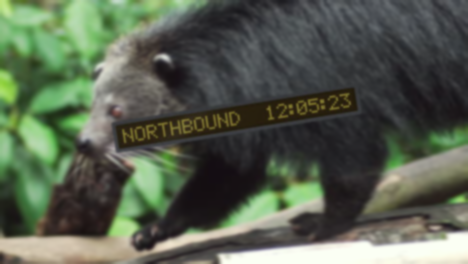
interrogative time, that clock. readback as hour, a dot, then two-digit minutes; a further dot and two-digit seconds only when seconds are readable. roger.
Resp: 12.05.23
